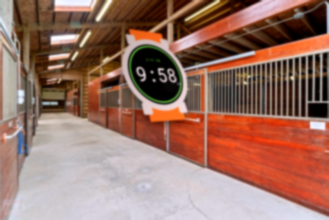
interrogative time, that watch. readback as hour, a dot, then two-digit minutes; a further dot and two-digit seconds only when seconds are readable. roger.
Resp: 9.58
